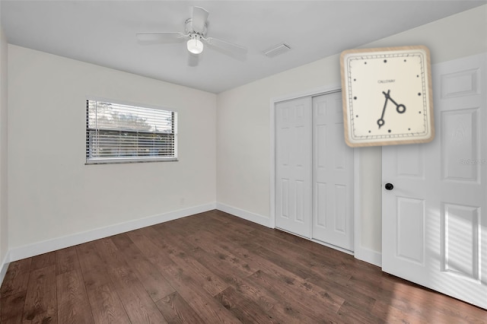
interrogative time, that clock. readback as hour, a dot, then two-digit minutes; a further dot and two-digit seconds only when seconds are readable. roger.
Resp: 4.33
